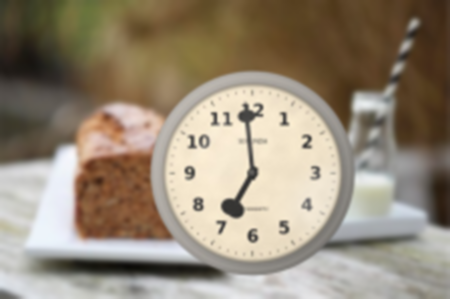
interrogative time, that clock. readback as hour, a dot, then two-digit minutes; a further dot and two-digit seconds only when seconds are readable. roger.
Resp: 6.59
